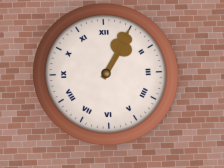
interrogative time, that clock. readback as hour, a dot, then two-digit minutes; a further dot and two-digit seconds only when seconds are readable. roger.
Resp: 1.05
